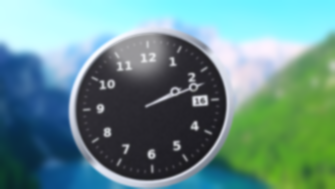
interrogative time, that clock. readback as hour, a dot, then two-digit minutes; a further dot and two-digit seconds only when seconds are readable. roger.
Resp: 2.12
